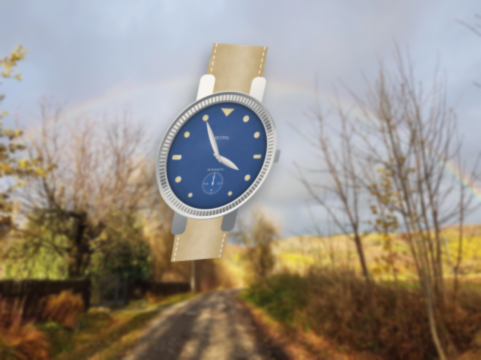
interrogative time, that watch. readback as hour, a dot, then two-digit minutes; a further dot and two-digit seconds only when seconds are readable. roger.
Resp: 3.55
